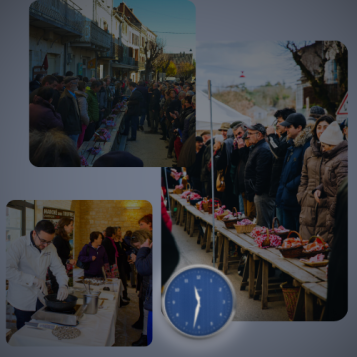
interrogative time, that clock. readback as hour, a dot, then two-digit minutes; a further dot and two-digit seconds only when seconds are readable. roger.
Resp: 11.32
